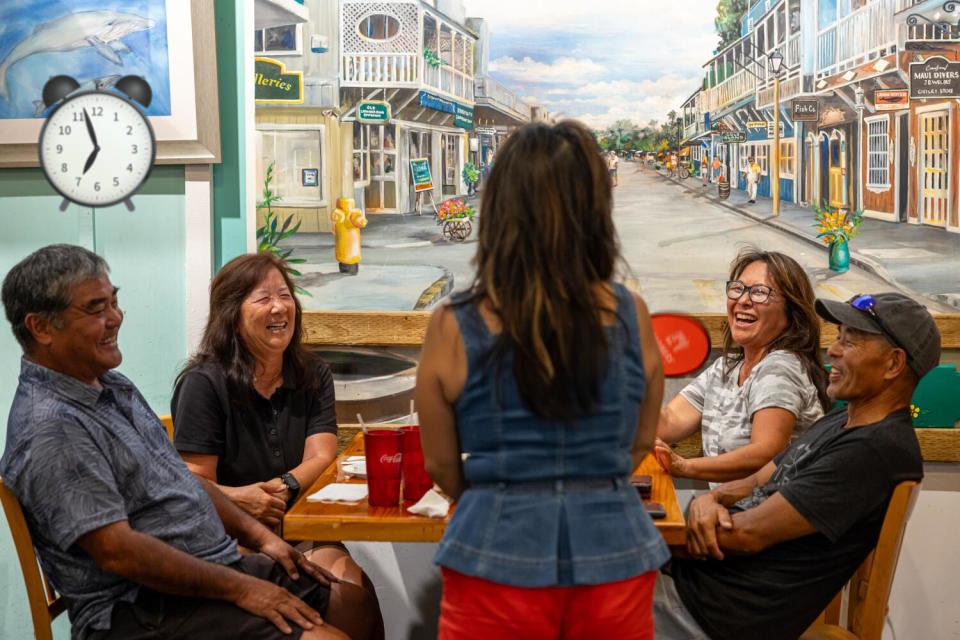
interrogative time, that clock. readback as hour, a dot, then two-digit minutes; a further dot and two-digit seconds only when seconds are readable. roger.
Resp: 6.57
